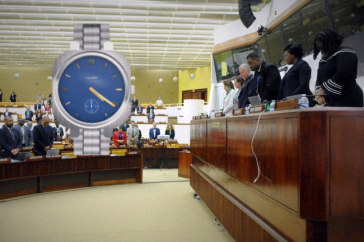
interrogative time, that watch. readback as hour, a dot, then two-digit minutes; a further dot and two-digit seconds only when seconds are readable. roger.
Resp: 4.21
